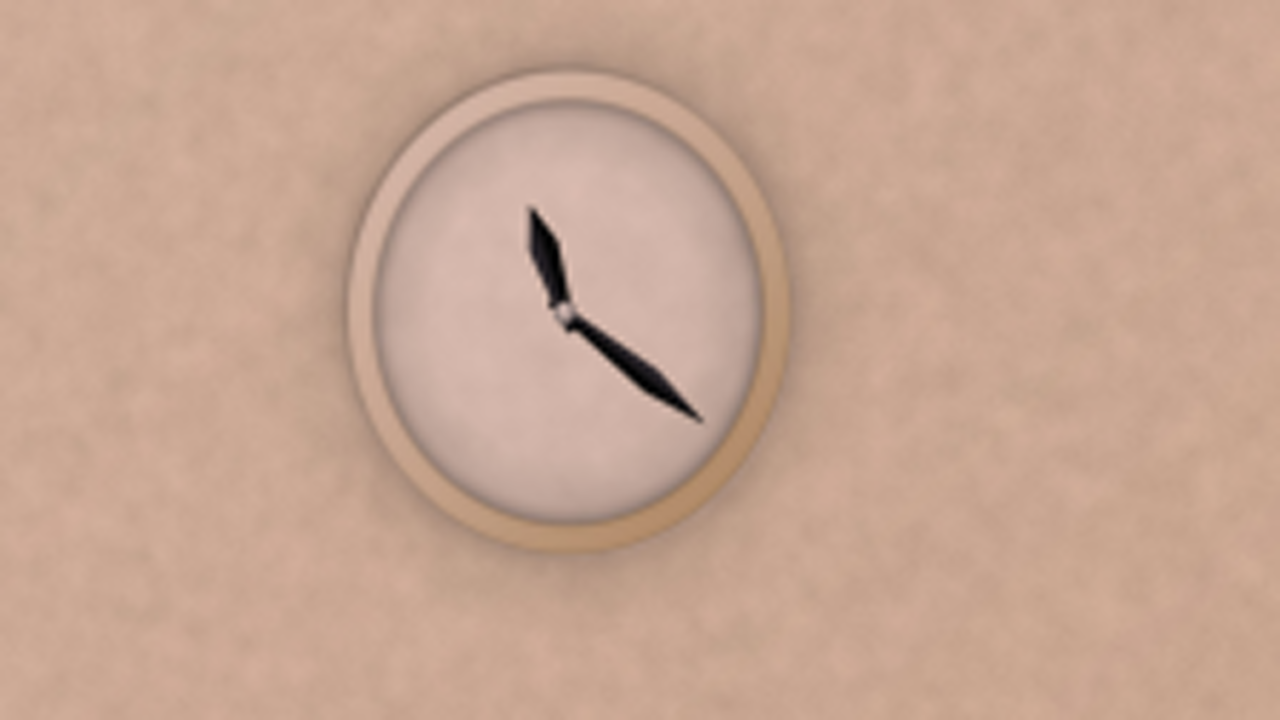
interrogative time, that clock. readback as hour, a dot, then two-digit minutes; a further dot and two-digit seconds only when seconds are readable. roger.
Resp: 11.21
